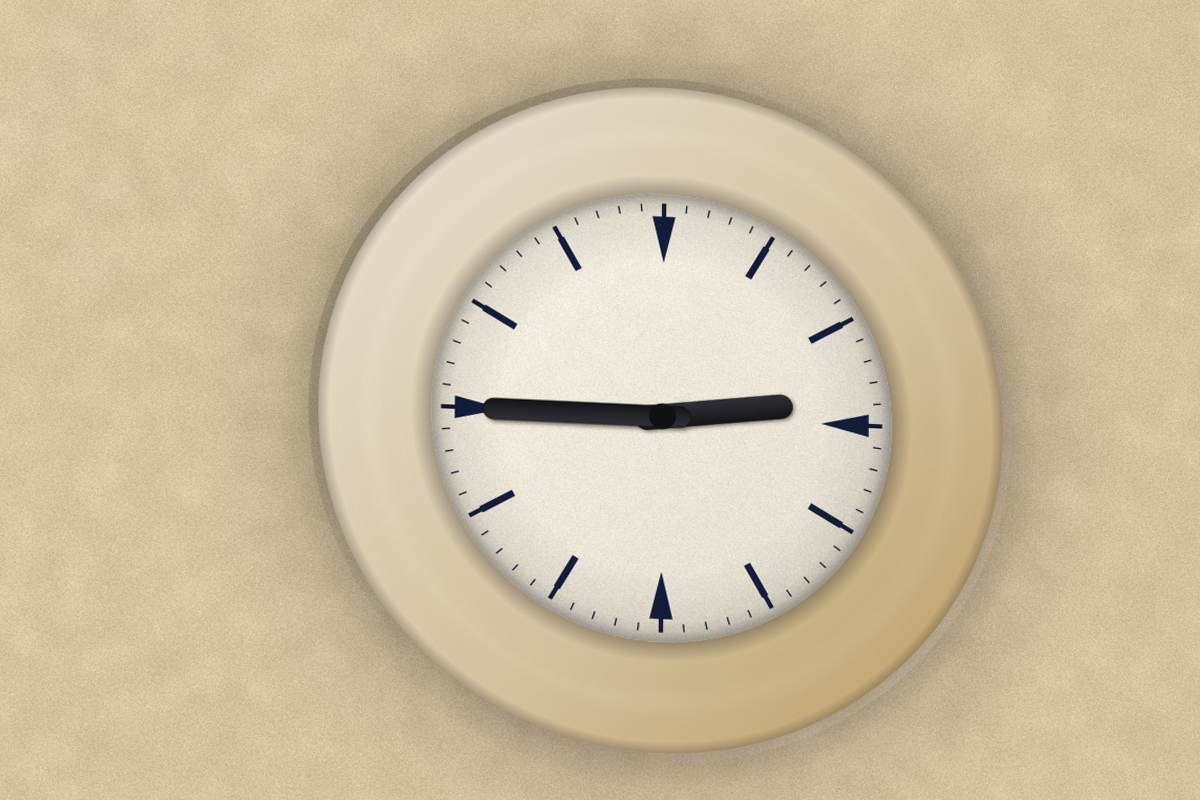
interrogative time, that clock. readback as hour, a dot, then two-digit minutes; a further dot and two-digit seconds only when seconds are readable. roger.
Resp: 2.45
